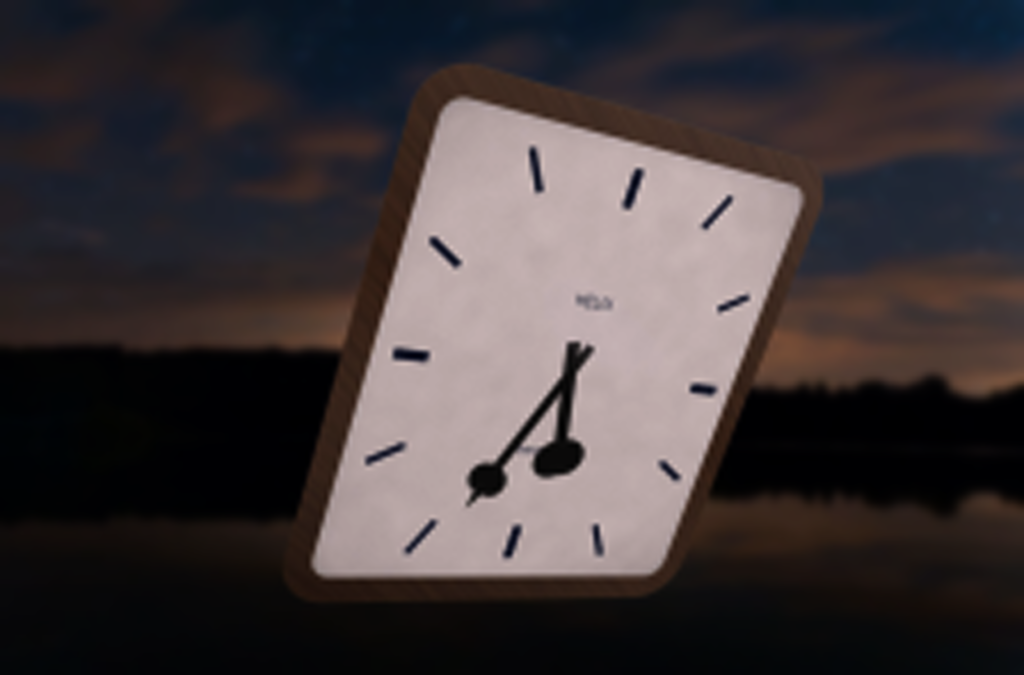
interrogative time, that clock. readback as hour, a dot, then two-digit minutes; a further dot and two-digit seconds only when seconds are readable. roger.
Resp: 5.34
